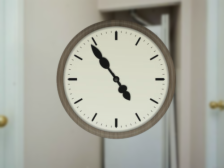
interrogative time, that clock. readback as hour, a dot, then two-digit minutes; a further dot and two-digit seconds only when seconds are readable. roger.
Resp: 4.54
